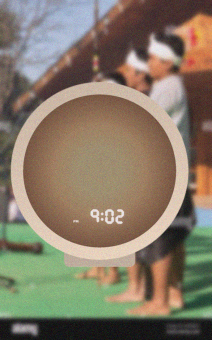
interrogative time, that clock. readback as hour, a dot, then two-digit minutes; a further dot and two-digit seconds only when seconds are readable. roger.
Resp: 9.02
